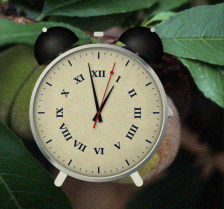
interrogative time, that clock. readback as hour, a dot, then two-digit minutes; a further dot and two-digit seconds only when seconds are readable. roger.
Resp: 12.58.03
